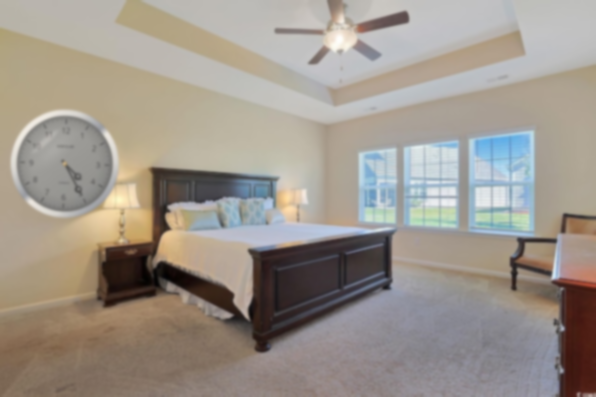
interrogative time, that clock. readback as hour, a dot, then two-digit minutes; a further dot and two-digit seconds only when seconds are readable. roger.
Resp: 4.25
